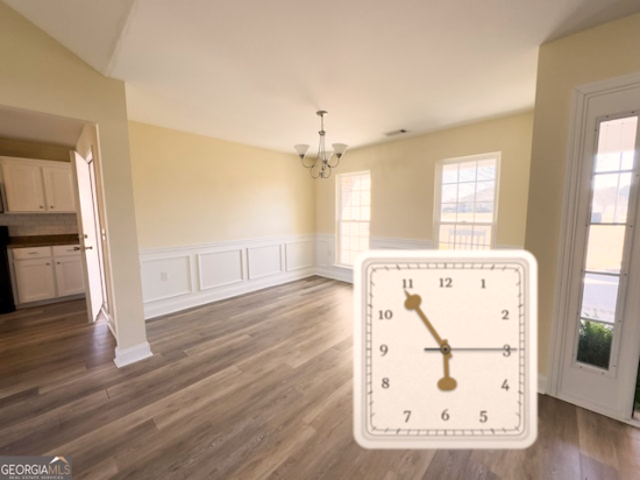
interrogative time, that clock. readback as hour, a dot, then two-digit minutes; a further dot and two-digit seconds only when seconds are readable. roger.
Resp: 5.54.15
